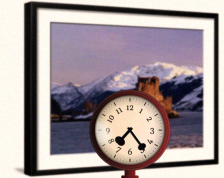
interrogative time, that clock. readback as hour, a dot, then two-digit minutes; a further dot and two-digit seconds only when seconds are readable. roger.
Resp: 7.24
